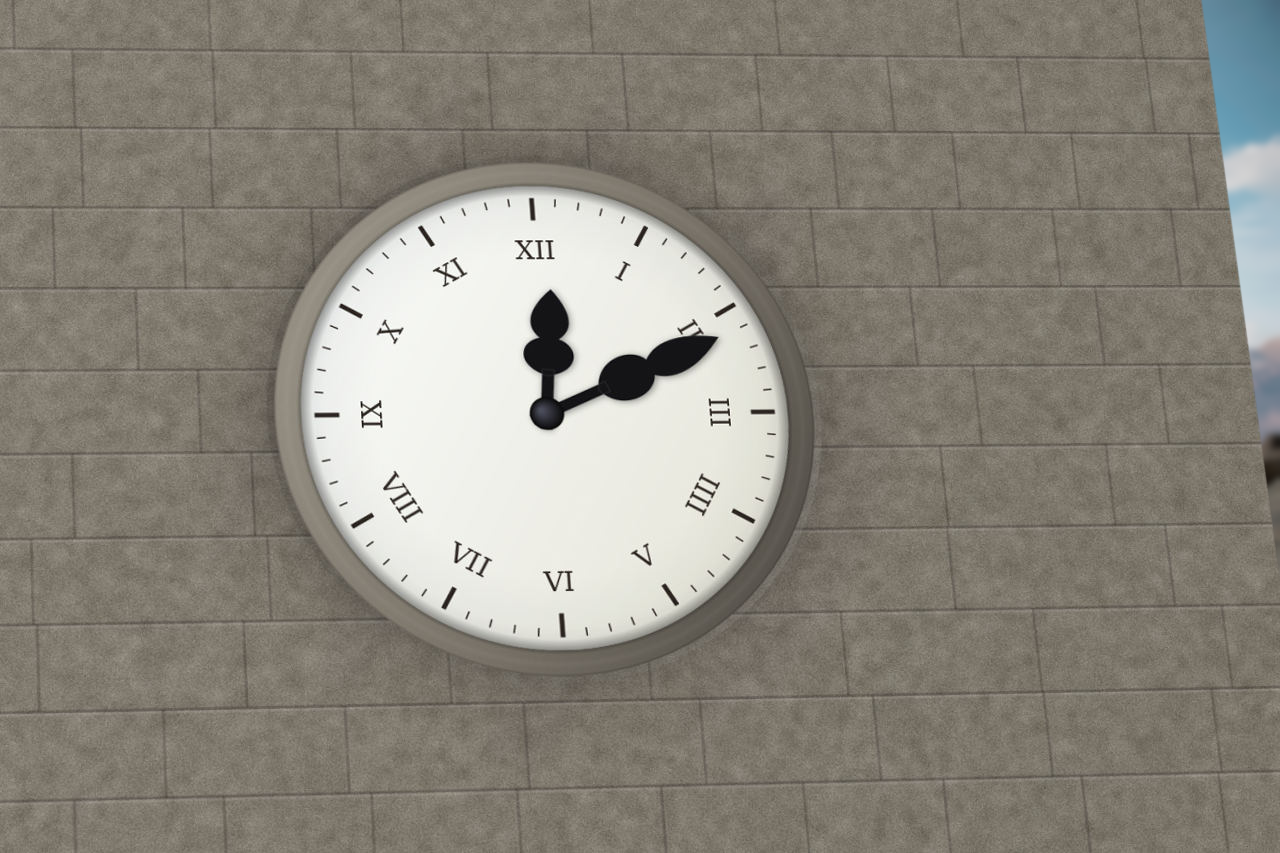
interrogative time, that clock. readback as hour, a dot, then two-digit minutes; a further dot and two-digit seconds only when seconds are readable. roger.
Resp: 12.11
